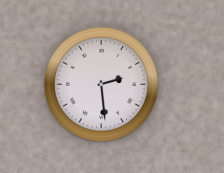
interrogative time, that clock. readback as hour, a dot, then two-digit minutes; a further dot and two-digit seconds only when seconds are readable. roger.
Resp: 2.29
